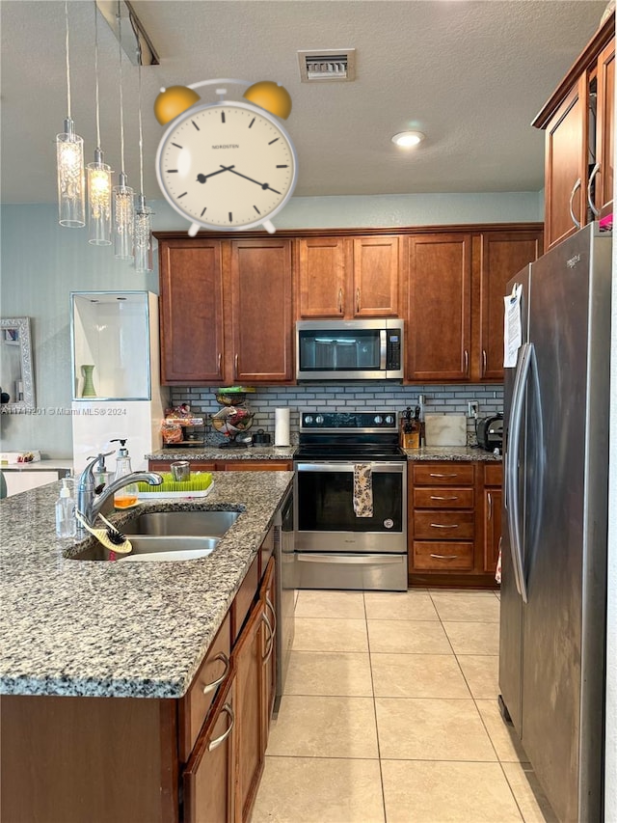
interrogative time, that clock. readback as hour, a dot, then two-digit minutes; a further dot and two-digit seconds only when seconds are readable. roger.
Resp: 8.20
